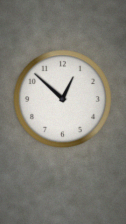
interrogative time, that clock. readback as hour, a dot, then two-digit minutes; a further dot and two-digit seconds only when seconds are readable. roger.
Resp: 12.52
